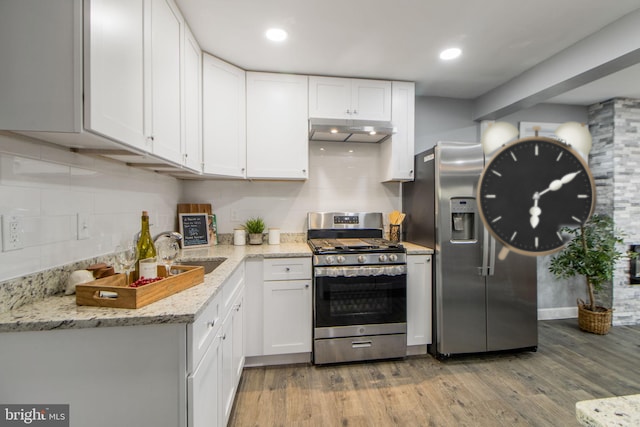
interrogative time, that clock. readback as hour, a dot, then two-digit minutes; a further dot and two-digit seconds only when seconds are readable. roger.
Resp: 6.10
